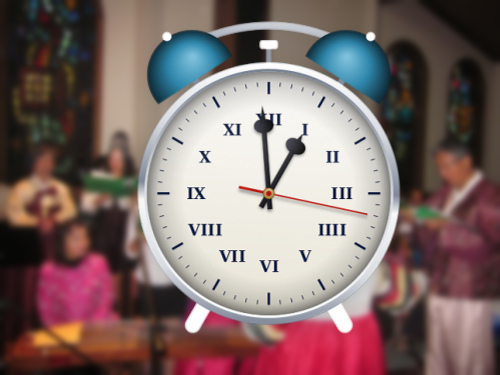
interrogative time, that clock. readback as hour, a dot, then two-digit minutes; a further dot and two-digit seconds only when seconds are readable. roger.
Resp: 12.59.17
